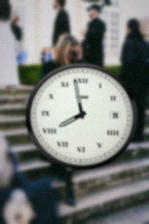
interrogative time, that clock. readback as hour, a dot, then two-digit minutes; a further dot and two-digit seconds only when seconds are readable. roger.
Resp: 7.58
